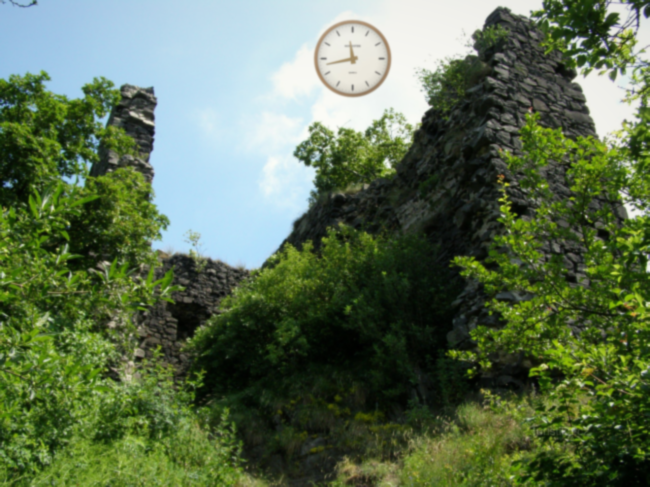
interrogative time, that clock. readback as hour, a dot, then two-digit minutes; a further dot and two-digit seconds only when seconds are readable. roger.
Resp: 11.43
